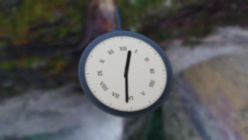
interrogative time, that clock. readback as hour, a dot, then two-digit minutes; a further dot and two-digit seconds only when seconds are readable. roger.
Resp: 12.31
